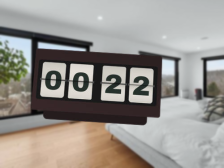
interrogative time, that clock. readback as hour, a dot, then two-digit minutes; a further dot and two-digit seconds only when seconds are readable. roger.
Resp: 0.22
